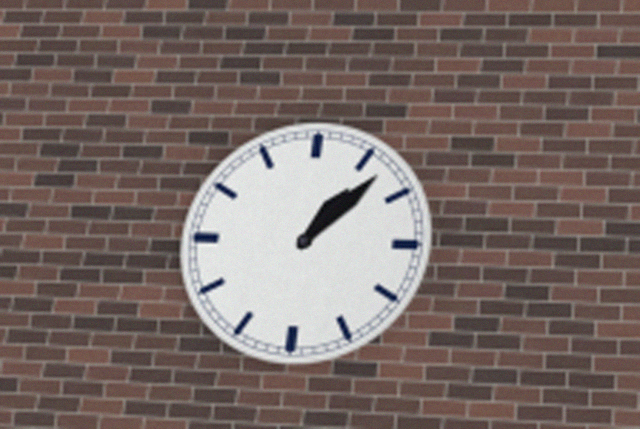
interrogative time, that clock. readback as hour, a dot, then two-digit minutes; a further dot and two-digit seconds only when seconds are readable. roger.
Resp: 1.07
